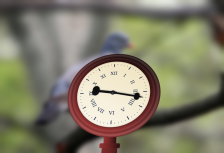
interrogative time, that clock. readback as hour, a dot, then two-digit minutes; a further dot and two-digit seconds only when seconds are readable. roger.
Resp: 9.17
